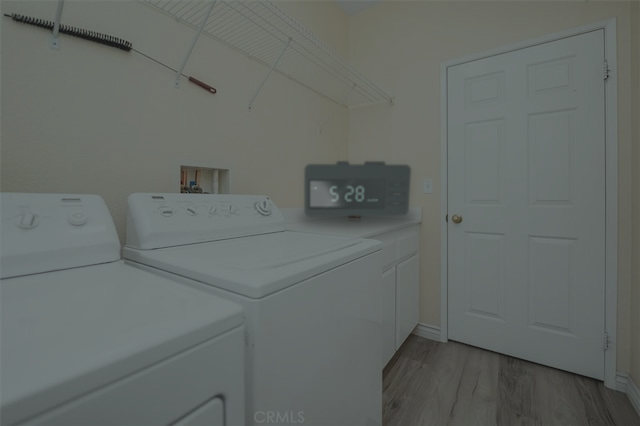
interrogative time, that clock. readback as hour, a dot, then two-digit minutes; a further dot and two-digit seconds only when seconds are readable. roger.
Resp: 5.28
